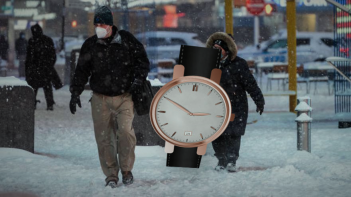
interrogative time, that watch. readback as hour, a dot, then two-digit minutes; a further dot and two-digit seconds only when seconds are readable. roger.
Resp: 2.50
